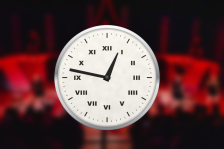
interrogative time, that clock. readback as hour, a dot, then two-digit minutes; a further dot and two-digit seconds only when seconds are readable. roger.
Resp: 12.47
